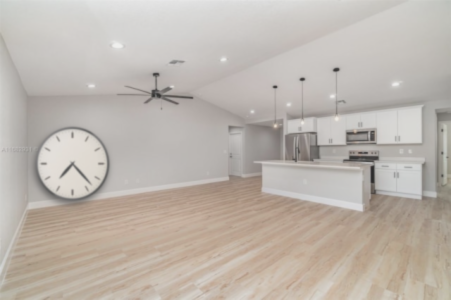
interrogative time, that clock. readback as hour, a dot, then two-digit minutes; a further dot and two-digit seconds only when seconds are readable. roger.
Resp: 7.23
